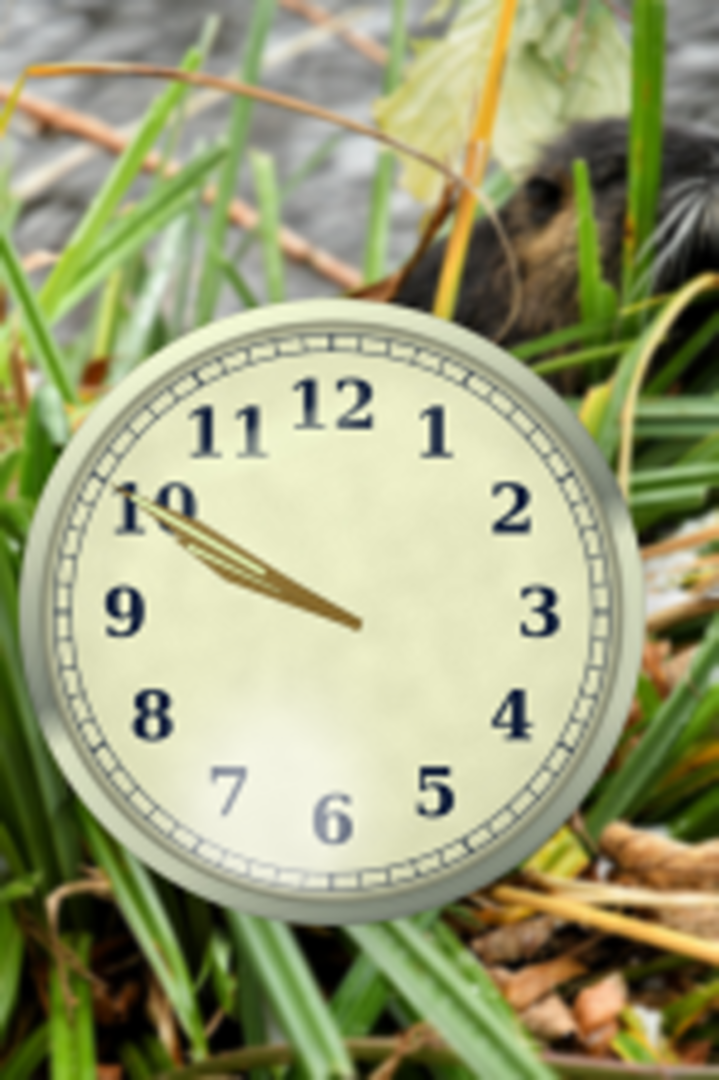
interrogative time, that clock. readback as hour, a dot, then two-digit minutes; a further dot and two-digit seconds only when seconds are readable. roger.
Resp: 9.50
